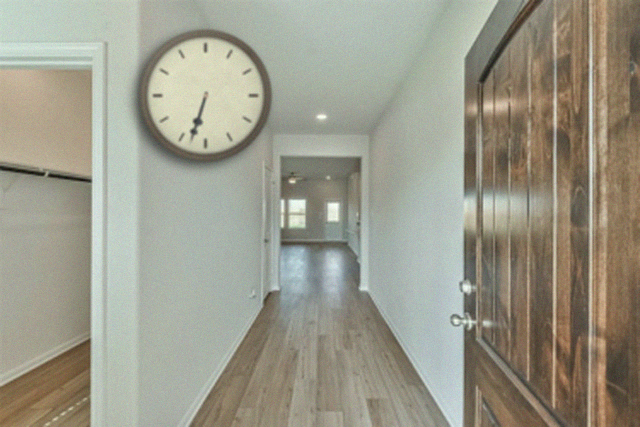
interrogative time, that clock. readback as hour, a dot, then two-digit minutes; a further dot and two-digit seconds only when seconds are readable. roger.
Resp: 6.33
